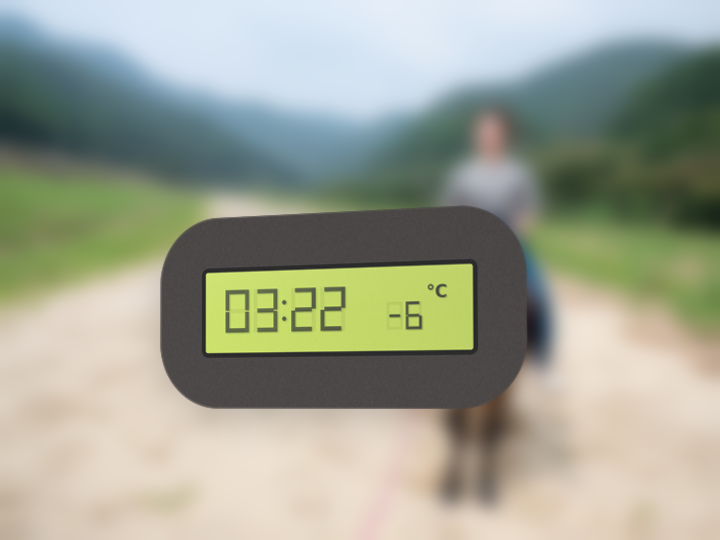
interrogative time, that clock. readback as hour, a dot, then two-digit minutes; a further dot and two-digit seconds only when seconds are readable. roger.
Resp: 3.22
